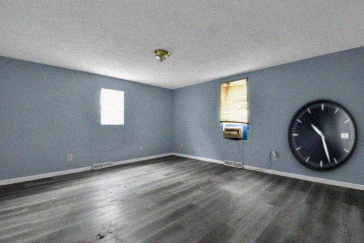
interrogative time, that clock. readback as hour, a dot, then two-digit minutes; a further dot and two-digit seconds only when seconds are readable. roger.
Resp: 10.27
